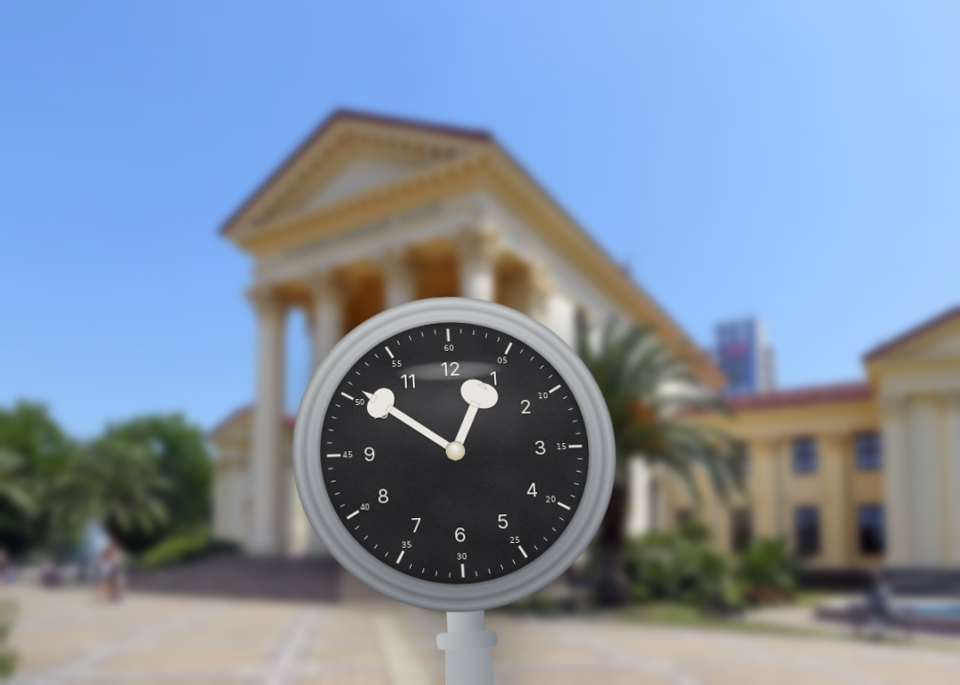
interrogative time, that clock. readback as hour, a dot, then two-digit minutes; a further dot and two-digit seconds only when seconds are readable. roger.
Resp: 12.51
